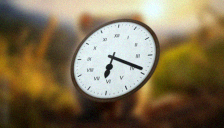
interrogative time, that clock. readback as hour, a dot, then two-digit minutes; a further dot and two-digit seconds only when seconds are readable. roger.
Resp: 6.19
